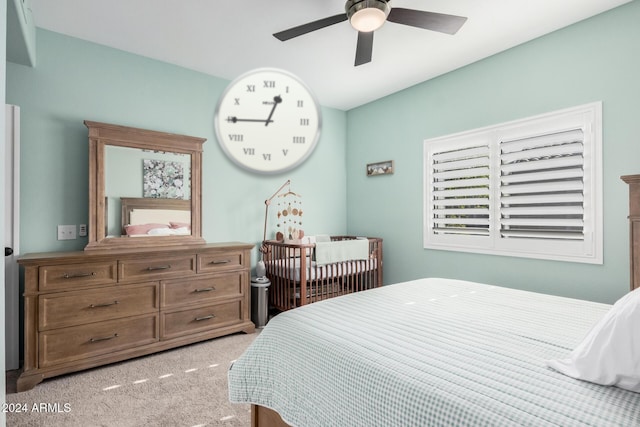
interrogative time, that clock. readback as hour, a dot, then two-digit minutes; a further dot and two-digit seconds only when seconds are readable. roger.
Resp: 12.45
